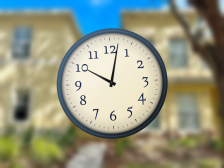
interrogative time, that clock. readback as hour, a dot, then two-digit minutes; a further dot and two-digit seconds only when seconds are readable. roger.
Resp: 10.02
